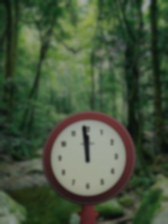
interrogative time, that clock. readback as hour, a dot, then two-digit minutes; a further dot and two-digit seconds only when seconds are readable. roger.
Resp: 11.59
